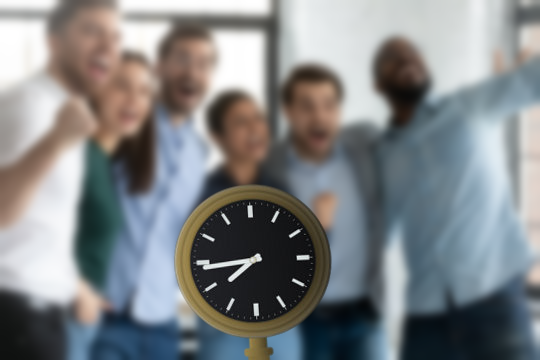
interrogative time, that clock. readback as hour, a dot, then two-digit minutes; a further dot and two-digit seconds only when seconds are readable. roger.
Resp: 7.44
